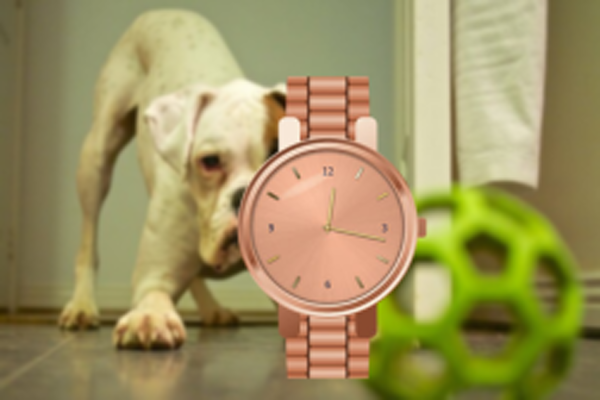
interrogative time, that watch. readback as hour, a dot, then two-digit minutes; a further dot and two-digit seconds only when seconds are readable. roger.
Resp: 12.17
